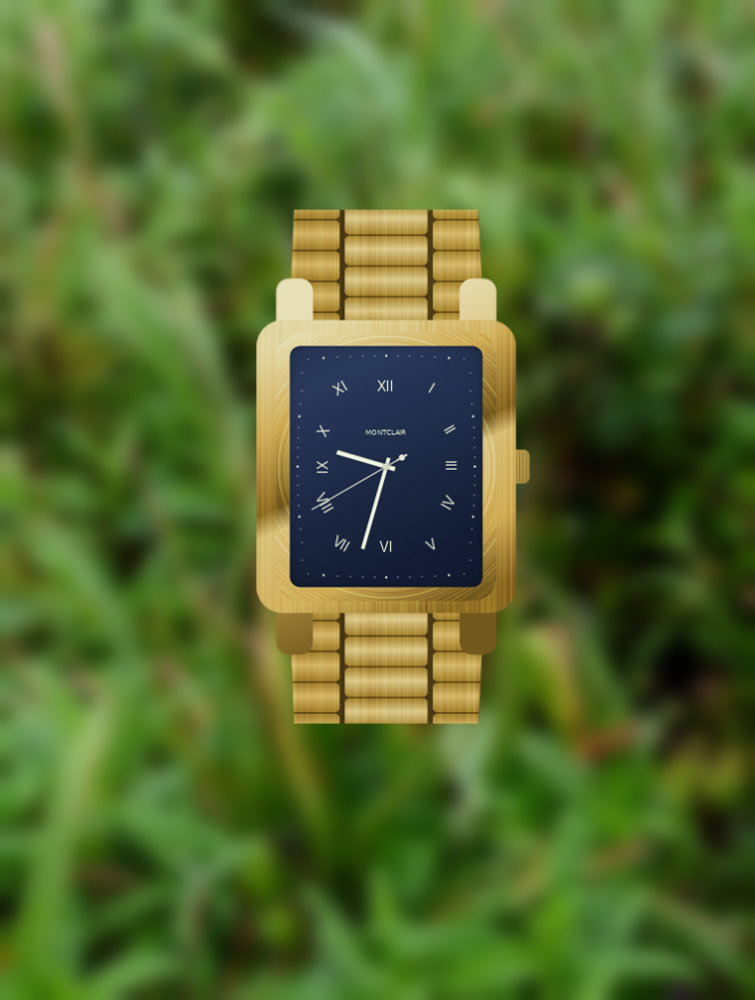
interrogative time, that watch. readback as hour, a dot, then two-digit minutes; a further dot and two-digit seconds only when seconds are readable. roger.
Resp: 9.32.40
